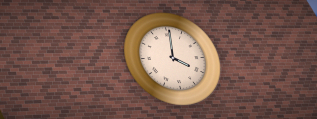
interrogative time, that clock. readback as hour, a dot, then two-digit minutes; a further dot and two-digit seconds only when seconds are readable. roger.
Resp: 4.01
